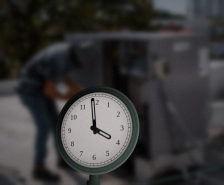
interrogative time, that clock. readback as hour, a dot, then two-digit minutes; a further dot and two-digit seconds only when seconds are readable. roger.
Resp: 3.59
